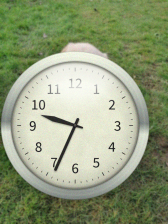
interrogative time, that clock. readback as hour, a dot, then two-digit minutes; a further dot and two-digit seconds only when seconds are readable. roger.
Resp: 9.34
